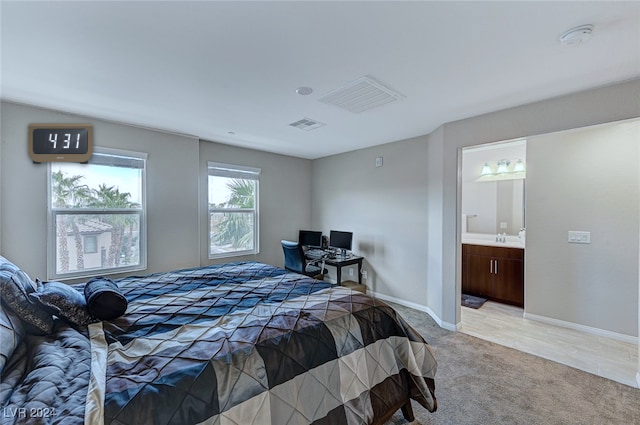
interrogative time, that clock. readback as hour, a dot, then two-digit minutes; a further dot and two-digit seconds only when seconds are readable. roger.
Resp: 4.31
